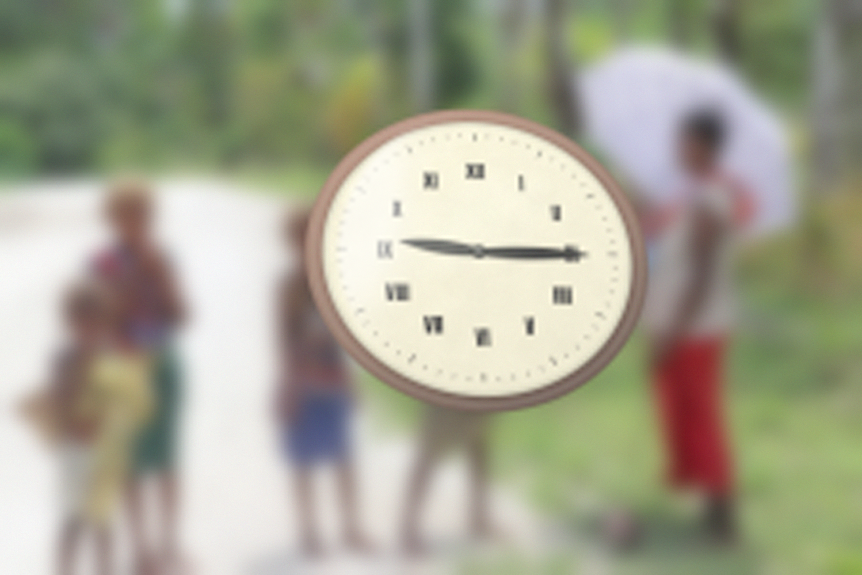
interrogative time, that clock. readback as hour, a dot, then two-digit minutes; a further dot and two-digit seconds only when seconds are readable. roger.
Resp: 9.15
